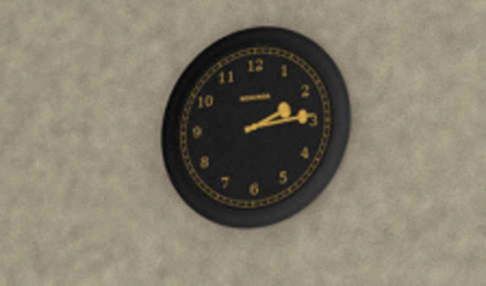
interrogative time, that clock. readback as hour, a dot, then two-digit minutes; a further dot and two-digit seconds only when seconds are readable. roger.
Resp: 2.14
